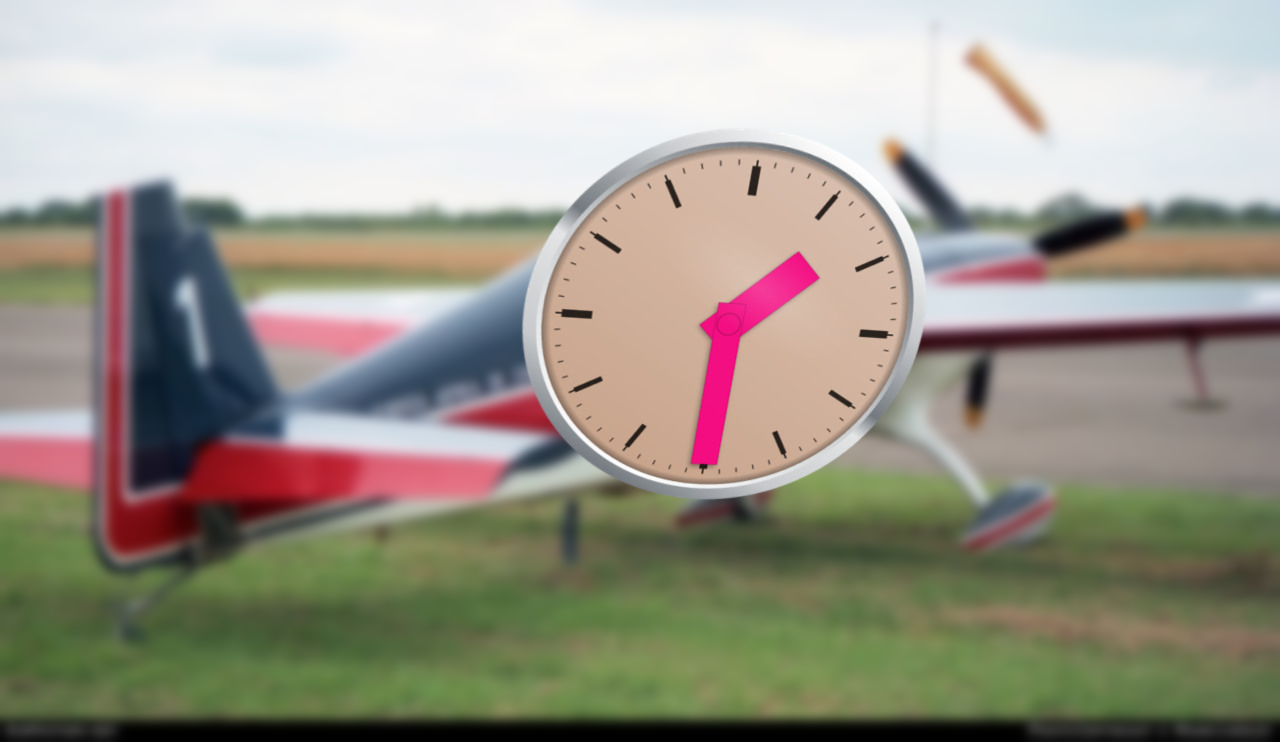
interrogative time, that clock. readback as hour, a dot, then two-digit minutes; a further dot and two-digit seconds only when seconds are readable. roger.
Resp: 1.30
